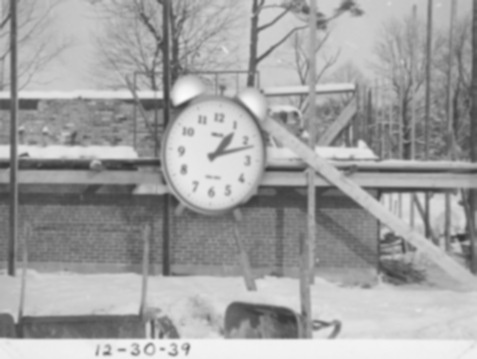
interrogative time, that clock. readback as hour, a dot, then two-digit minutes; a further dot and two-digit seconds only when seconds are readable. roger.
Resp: 1.12
